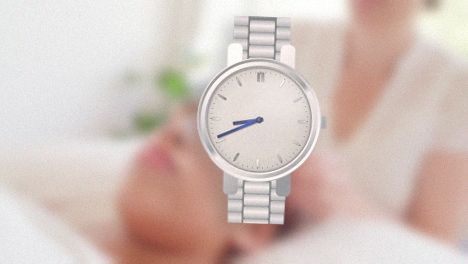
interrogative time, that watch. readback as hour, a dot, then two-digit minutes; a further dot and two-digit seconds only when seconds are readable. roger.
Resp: 8.41
